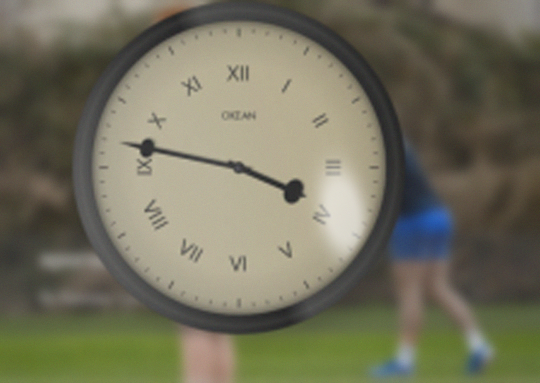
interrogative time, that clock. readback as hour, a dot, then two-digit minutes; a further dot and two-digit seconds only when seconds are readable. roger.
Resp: 3.47
